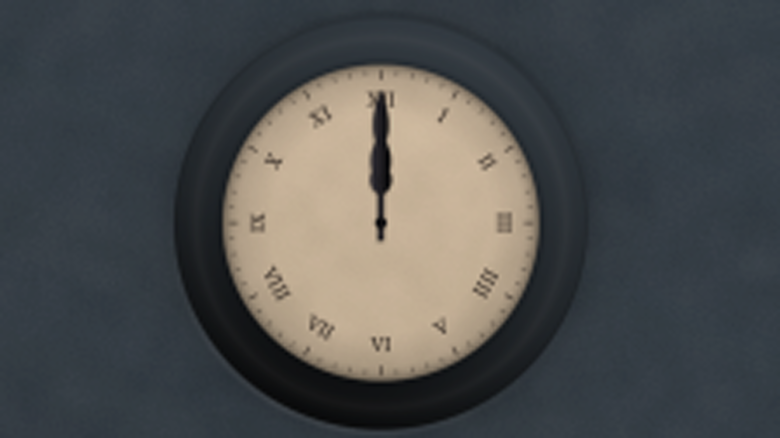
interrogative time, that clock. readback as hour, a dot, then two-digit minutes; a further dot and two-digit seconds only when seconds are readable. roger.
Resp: 12.00
